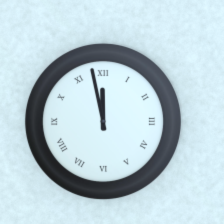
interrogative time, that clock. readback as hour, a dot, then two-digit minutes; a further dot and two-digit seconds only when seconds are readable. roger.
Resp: 11.58
